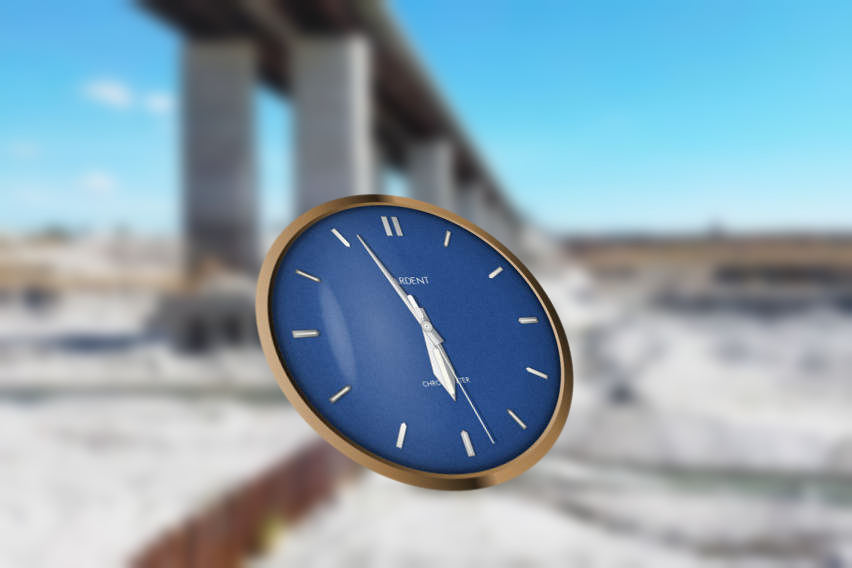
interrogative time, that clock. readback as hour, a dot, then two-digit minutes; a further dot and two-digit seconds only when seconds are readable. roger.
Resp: 5.56.28
